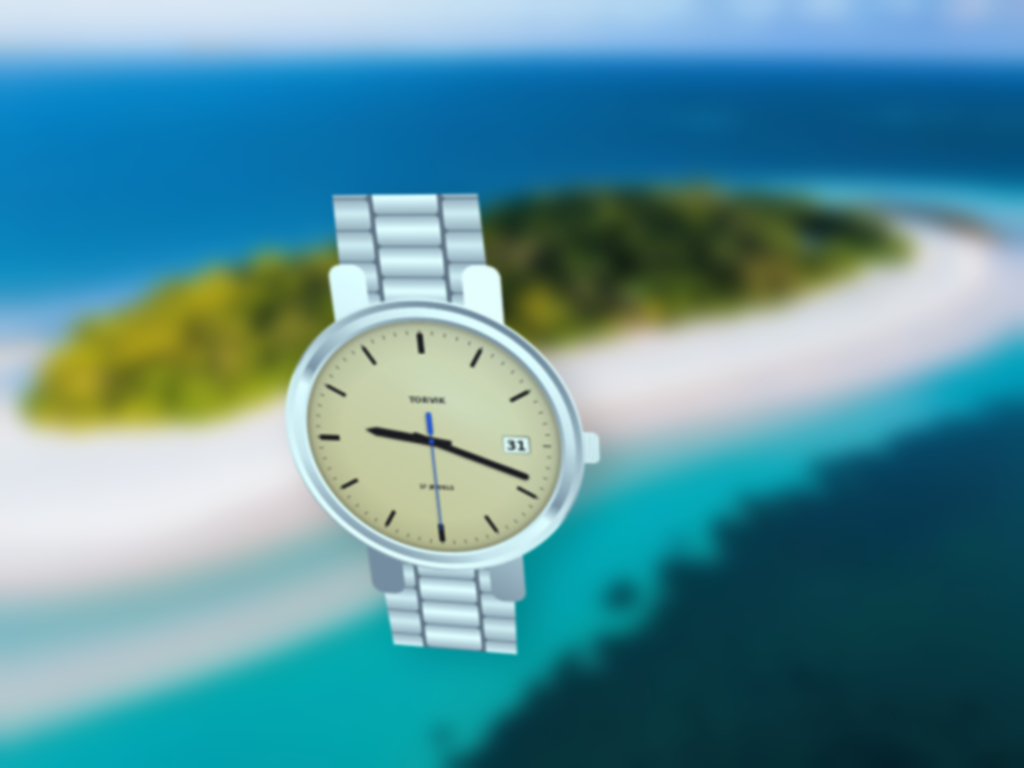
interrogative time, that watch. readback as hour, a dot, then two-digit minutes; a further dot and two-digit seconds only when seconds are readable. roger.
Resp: 9.18.30
